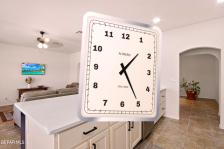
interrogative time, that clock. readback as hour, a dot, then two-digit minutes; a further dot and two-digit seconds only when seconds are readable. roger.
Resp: 1.25
